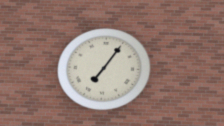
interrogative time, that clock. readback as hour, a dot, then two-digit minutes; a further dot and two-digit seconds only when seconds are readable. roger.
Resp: 7.05
